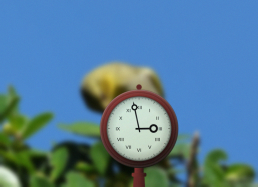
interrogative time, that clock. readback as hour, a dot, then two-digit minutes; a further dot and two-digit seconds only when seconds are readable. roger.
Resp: 2.58
